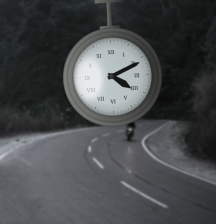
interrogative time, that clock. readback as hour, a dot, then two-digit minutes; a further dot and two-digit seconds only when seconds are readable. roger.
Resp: 4.11
